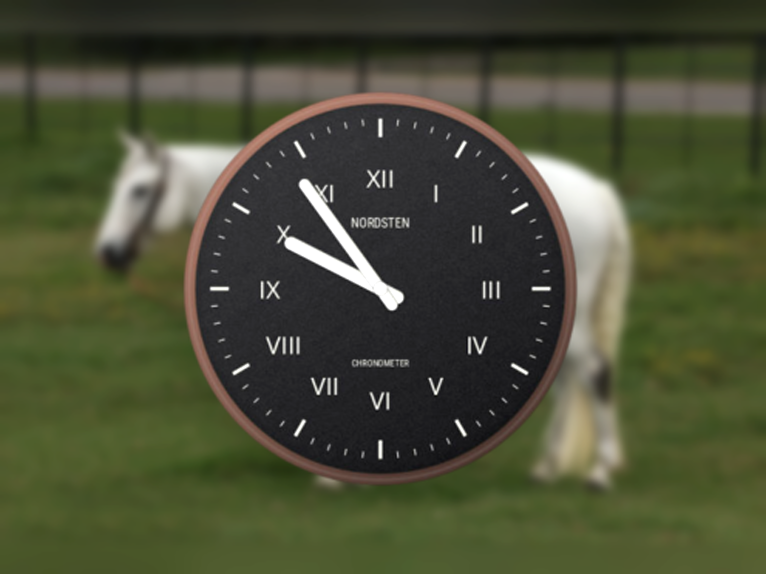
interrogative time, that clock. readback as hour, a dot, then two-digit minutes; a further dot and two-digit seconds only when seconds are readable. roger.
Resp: 9.54
